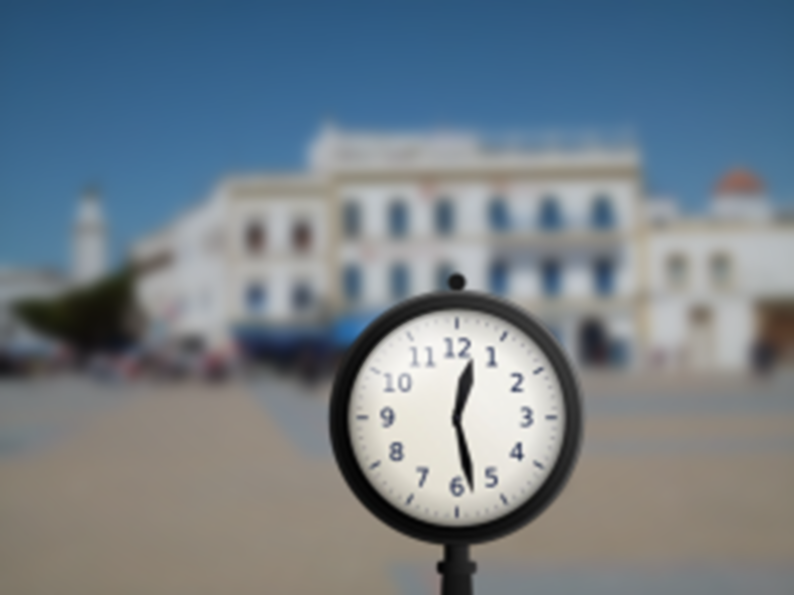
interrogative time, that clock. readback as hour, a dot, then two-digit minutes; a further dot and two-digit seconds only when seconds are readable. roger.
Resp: 12.28
